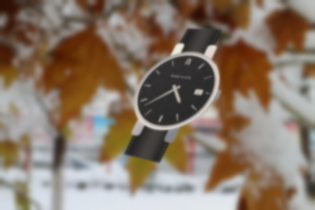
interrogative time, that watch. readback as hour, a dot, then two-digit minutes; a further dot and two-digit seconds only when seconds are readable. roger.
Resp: 4.38
